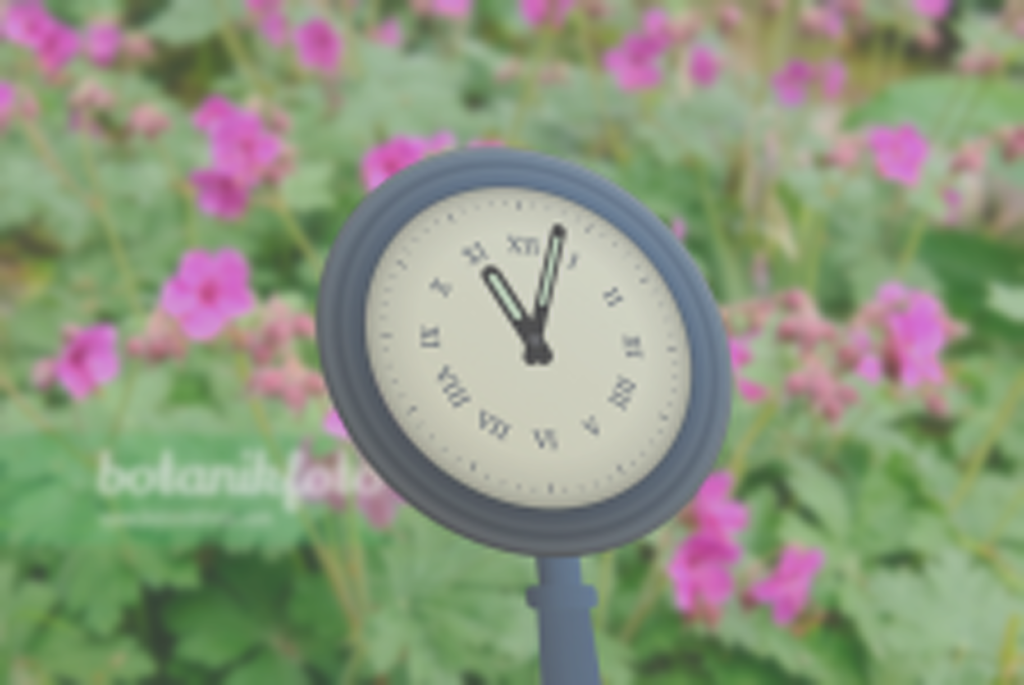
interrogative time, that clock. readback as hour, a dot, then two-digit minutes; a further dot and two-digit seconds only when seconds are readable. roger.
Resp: 11.03
